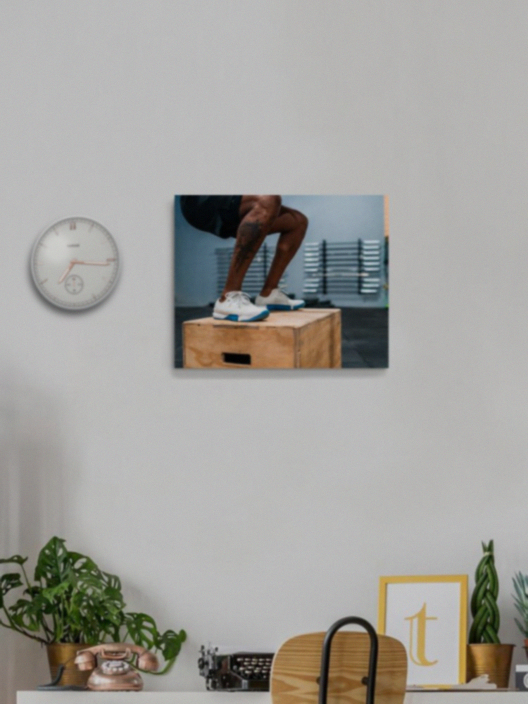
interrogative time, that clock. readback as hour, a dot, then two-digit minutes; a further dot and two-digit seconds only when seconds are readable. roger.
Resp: 7.16
